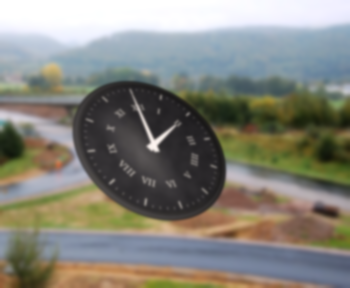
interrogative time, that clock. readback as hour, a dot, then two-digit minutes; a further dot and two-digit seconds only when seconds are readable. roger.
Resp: 2.00
